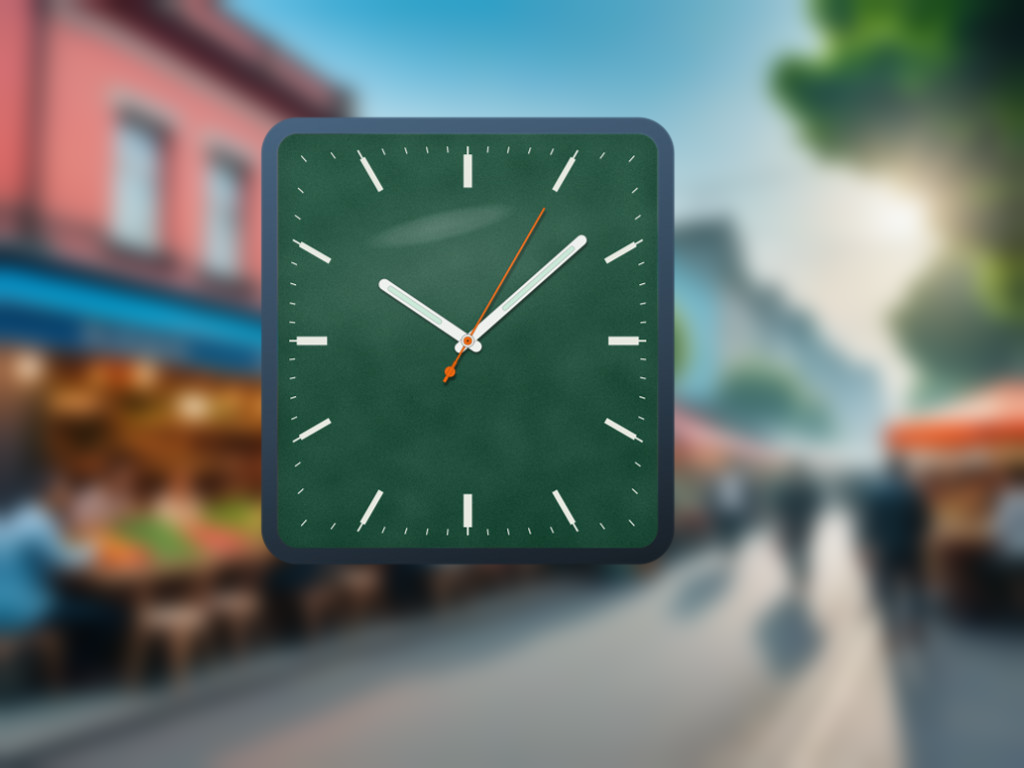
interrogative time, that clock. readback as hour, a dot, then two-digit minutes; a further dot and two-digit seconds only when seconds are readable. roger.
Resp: 10.08.05
